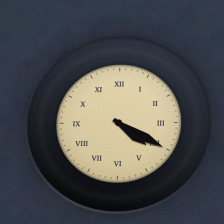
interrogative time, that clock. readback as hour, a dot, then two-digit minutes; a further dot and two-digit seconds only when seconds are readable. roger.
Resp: 4.20
